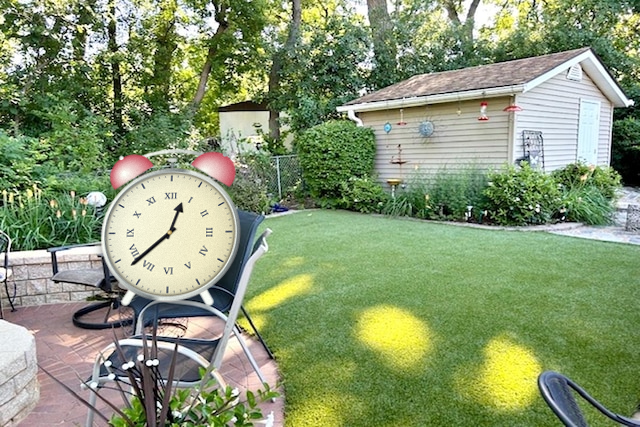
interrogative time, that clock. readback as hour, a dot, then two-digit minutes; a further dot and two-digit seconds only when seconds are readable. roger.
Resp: 12.38
